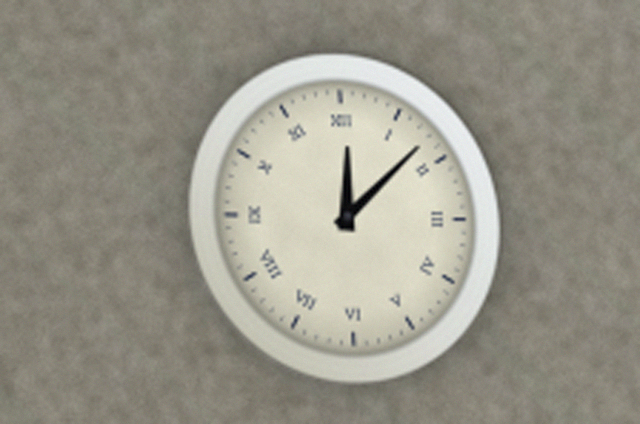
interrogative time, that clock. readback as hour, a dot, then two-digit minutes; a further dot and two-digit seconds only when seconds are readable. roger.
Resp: 12.08
